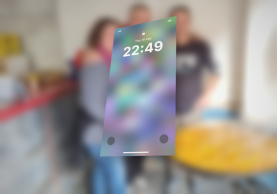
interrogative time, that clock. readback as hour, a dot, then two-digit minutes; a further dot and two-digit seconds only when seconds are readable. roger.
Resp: 22.49
